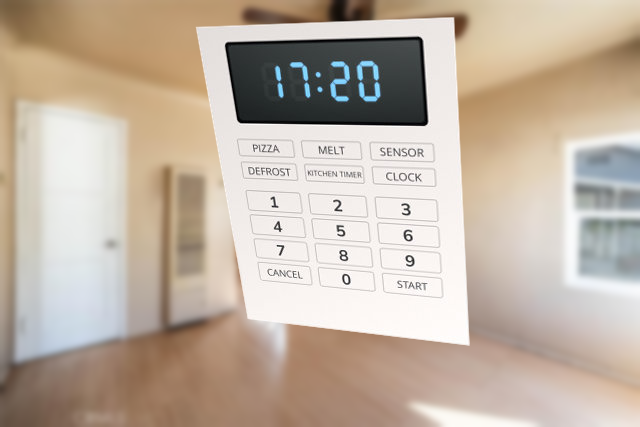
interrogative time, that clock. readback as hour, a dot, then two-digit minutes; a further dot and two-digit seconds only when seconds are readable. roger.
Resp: 17.20
